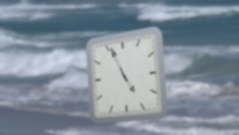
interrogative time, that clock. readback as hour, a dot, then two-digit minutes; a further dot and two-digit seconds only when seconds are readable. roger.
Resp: 4.56
